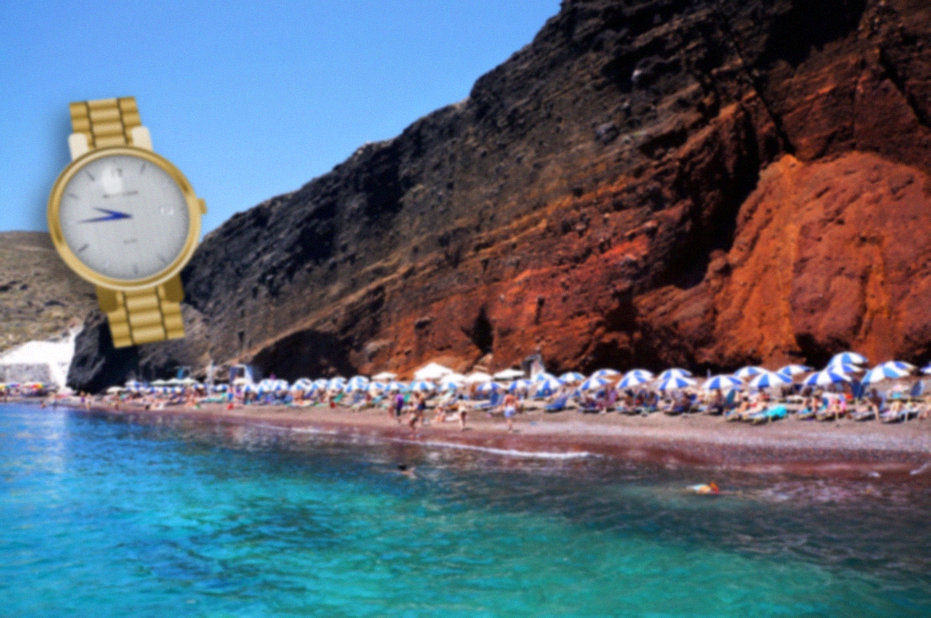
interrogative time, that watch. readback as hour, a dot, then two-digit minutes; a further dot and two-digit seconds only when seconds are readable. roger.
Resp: 9.45
